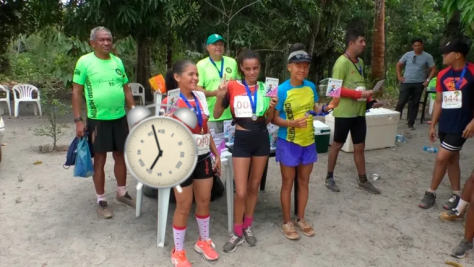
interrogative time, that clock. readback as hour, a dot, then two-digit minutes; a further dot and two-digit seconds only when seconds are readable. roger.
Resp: 6.57
